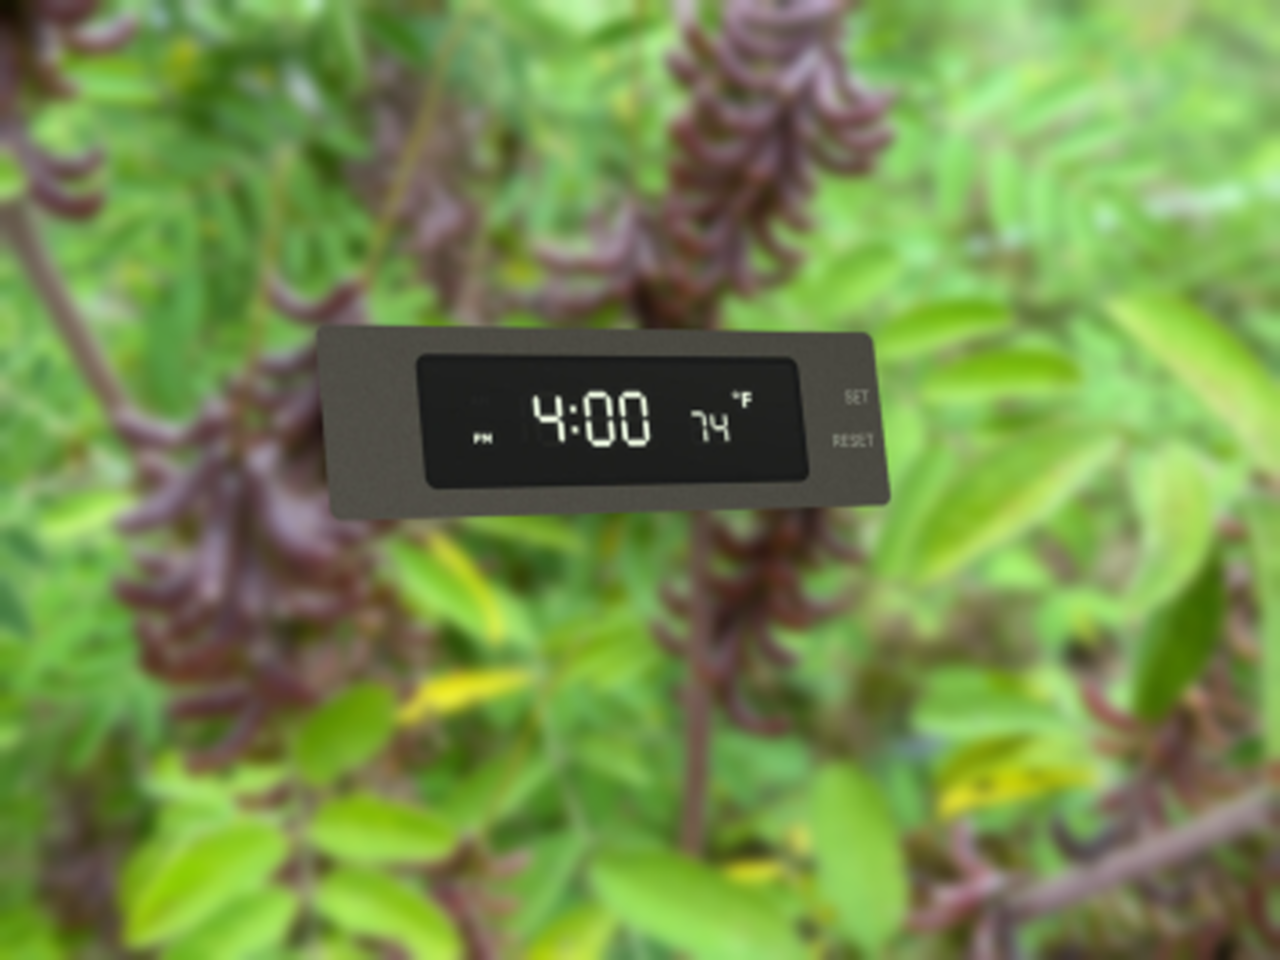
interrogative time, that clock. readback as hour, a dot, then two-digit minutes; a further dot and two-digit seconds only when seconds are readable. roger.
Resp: 4.00
